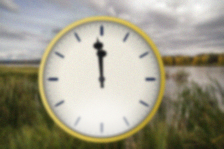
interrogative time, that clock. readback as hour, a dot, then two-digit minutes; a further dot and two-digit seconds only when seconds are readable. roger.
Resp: 11.59
